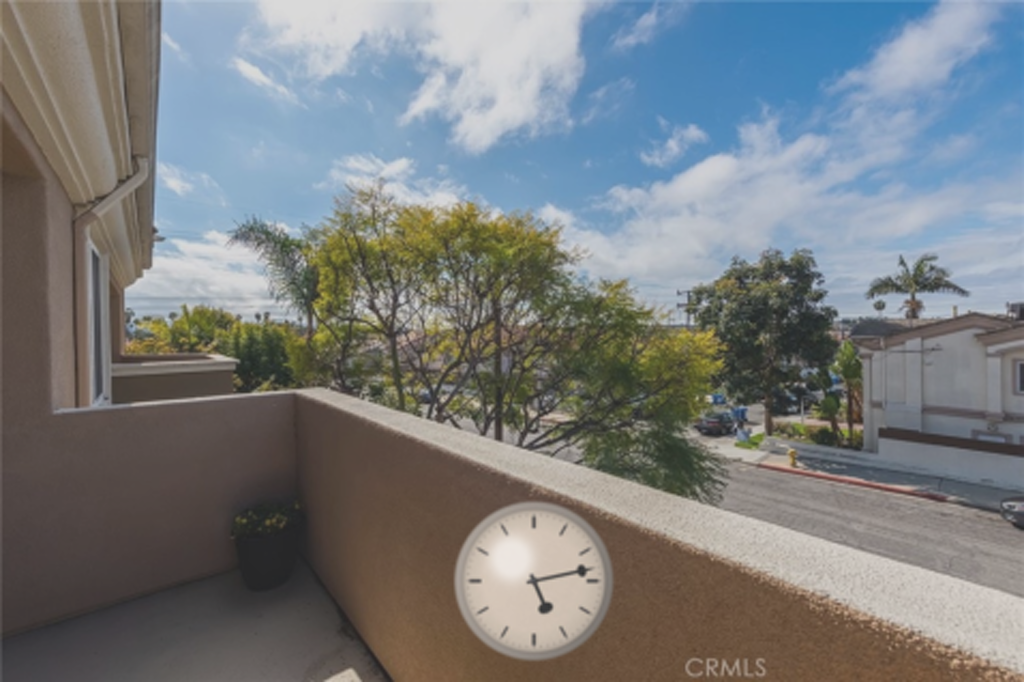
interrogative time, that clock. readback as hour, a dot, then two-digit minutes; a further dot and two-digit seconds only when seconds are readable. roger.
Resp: 5.13
